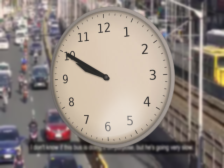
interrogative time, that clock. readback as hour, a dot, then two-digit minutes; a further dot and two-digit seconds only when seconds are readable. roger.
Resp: 9.50
